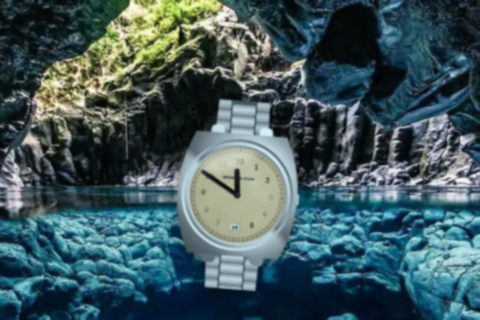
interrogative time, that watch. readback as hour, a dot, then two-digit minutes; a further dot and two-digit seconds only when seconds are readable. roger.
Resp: 11.50
